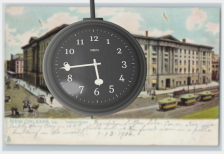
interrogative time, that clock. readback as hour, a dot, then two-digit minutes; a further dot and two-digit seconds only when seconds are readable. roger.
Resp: 5.44
